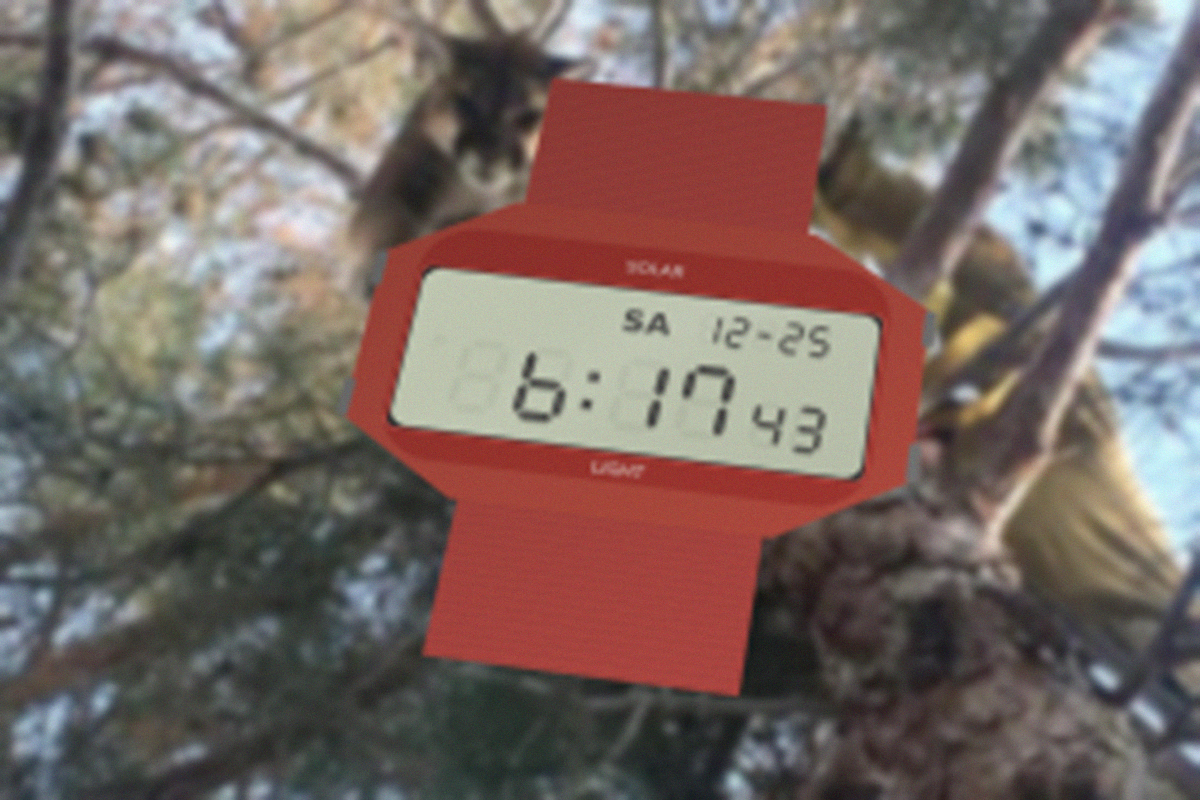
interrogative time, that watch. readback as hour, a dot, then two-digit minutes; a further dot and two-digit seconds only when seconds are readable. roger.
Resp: 6.17.43
